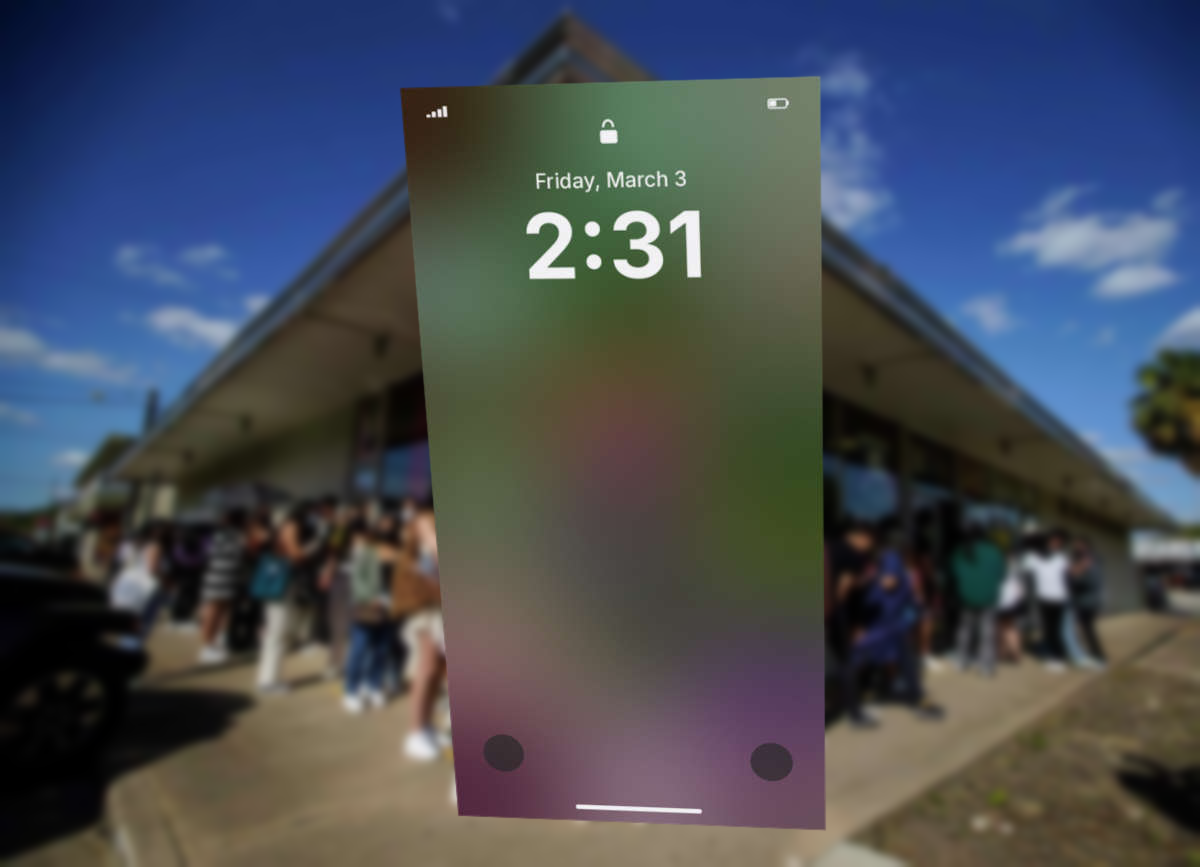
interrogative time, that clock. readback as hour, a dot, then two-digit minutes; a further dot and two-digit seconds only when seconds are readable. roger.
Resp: 2.31
